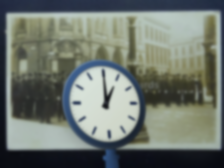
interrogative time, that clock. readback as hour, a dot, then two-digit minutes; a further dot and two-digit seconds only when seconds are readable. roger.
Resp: 1.00
